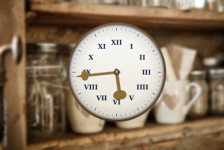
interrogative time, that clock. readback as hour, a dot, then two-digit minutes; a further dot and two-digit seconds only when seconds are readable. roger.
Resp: 5.44
